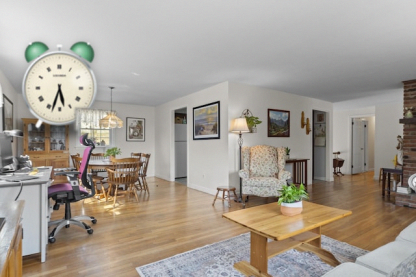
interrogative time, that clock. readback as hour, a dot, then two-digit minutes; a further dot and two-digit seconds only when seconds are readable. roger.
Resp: 5.33
